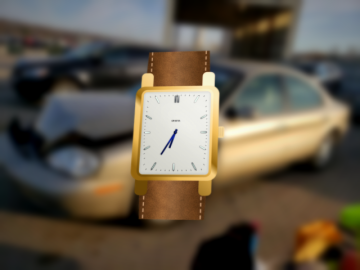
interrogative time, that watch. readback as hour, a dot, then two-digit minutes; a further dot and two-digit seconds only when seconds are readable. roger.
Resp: 6.35
